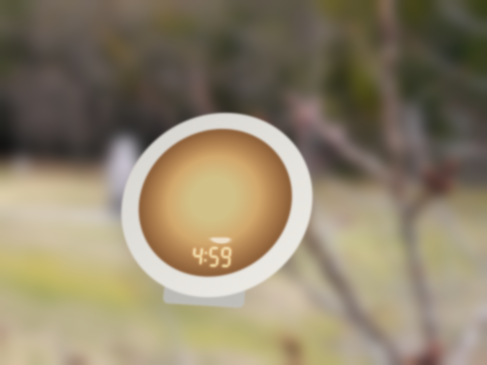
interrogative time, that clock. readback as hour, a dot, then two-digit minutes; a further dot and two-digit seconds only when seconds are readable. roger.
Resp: 4.59
